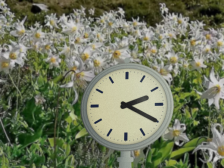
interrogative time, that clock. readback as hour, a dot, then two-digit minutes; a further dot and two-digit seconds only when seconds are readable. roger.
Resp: 2.20
